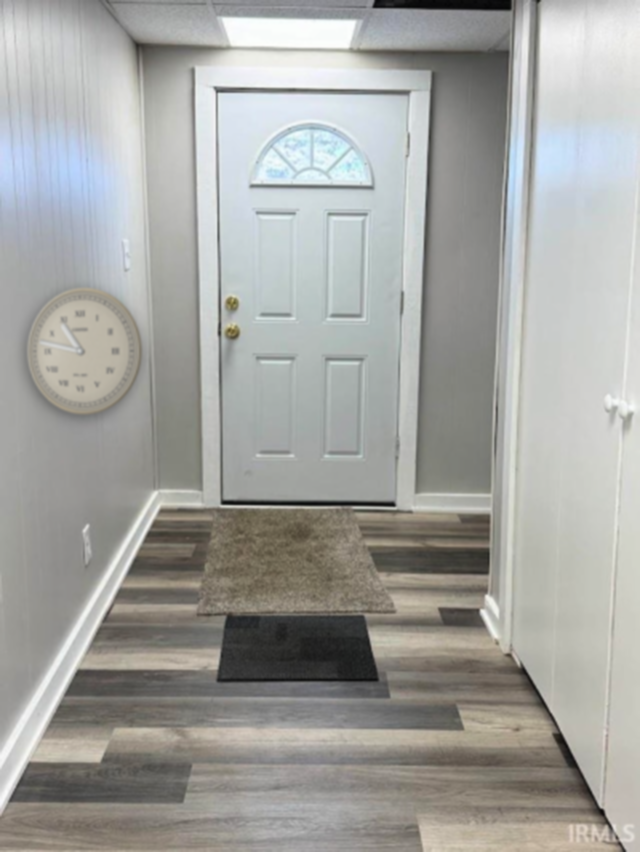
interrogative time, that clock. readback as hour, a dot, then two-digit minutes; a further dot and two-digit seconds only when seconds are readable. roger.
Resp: 10.47
